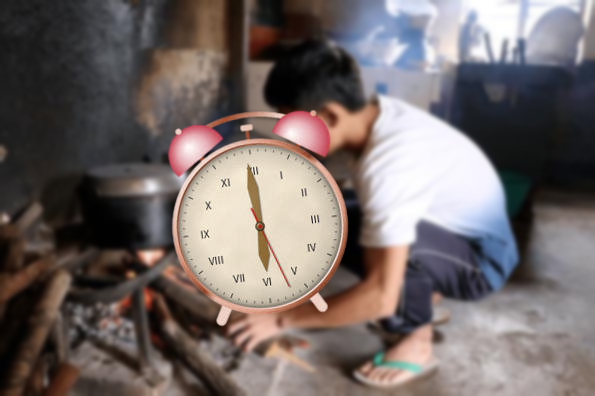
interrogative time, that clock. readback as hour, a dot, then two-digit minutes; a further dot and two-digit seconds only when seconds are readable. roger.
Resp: 5.59.27
